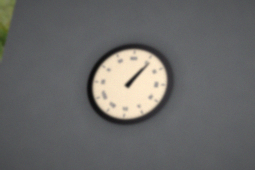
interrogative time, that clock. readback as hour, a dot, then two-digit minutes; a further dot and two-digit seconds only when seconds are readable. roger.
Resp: 1.06
